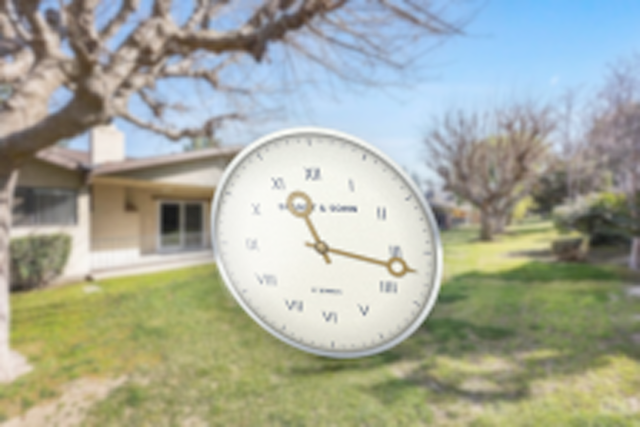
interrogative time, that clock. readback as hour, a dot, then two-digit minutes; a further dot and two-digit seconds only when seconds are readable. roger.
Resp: 11.17
